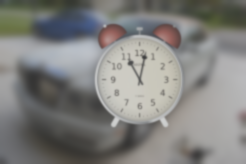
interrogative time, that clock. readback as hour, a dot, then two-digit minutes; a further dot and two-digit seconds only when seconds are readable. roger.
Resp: 11.02
